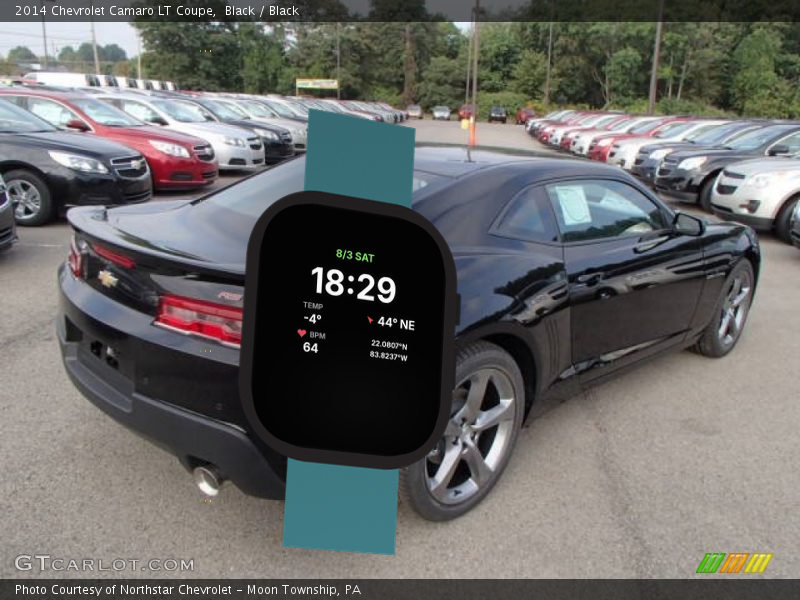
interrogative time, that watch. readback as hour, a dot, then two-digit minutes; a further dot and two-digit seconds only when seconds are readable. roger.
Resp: 18.29
